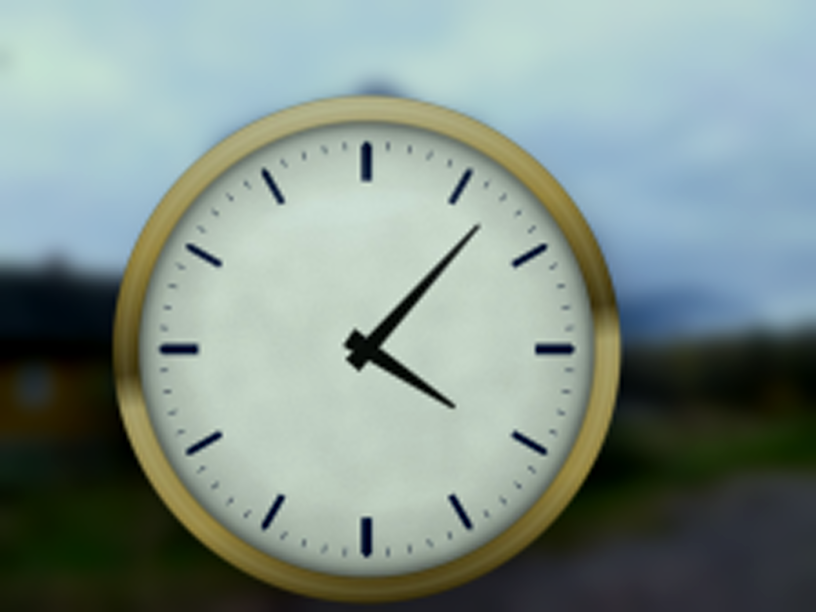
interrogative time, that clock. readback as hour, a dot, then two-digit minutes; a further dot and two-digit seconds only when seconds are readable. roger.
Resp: 4.07
